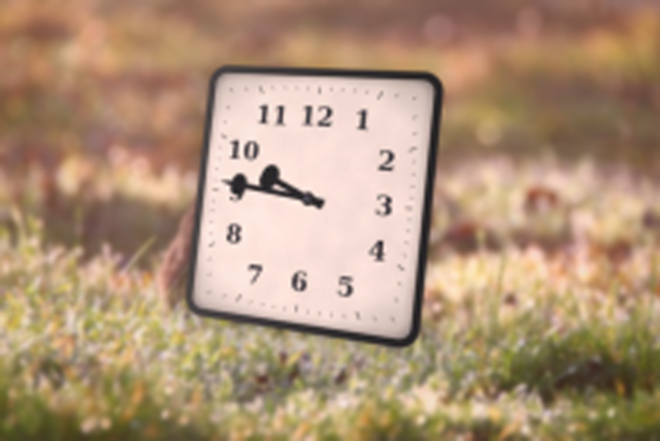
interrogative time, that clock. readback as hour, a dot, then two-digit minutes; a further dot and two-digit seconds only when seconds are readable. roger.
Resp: 9.46
